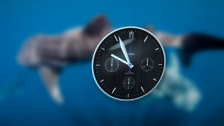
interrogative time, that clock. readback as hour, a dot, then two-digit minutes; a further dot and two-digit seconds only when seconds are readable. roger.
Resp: 9.56
